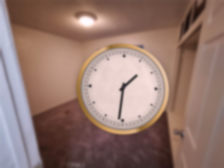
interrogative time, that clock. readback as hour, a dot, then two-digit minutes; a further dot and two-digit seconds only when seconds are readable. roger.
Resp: 1.31
